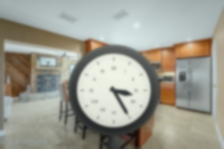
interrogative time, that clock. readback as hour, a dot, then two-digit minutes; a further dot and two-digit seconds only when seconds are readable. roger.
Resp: 3.25
